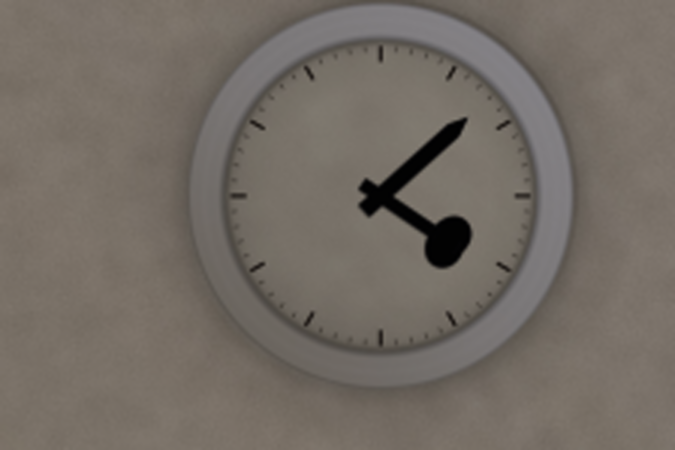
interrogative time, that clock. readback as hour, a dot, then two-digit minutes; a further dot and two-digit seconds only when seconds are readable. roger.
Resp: 4.08
